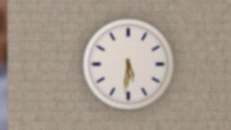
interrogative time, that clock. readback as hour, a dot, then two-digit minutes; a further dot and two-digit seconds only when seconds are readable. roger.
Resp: 5.31
